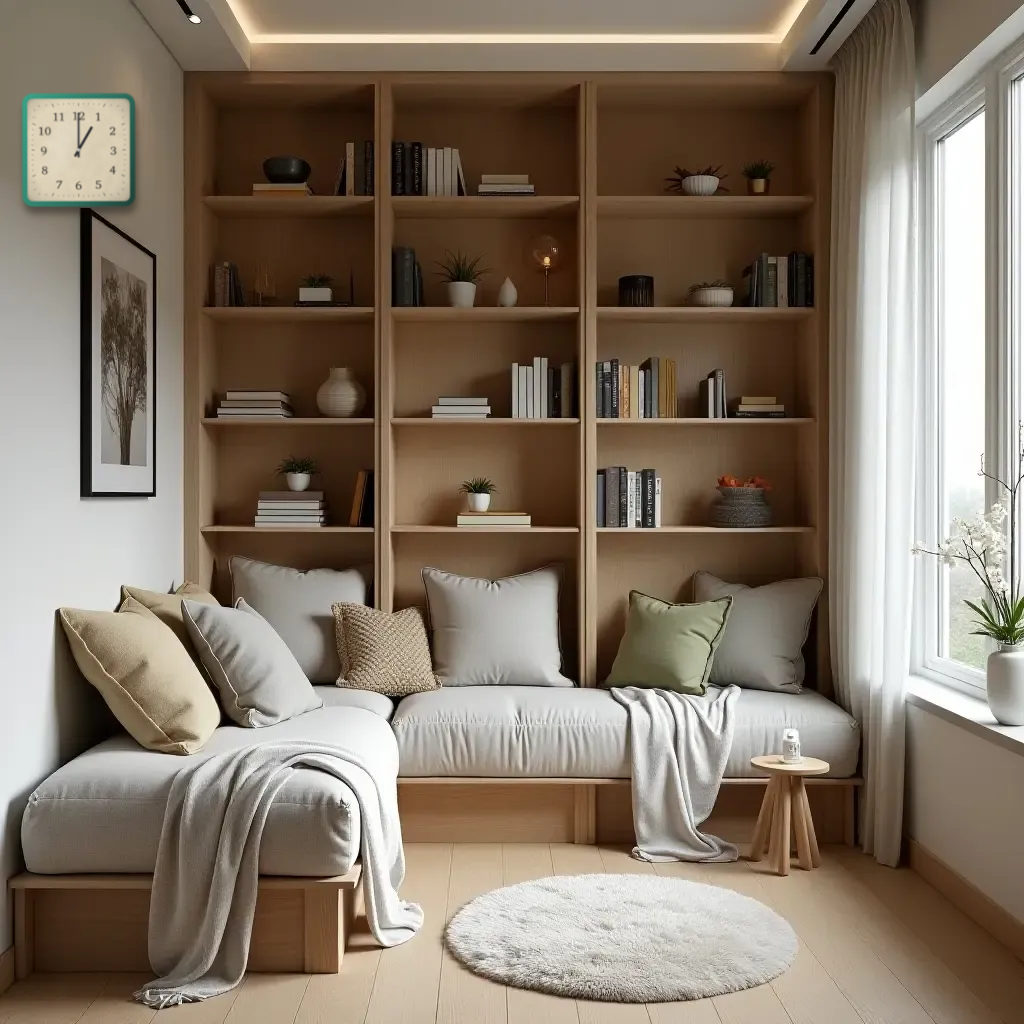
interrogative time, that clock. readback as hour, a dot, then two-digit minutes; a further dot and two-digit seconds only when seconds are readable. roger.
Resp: 1.00
